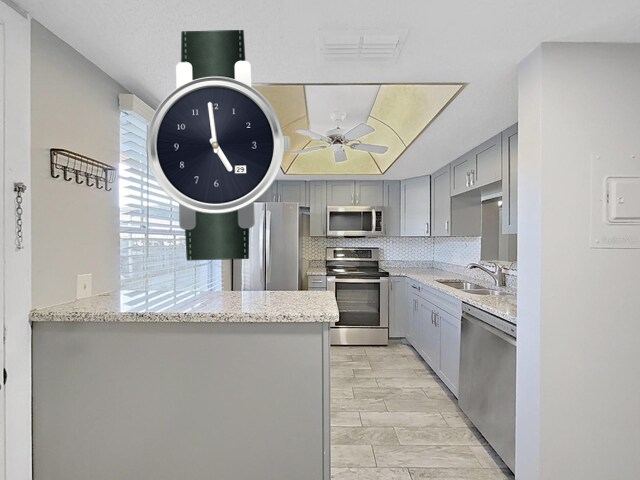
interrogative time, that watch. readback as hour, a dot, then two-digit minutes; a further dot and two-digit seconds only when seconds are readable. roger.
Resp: 4.59
